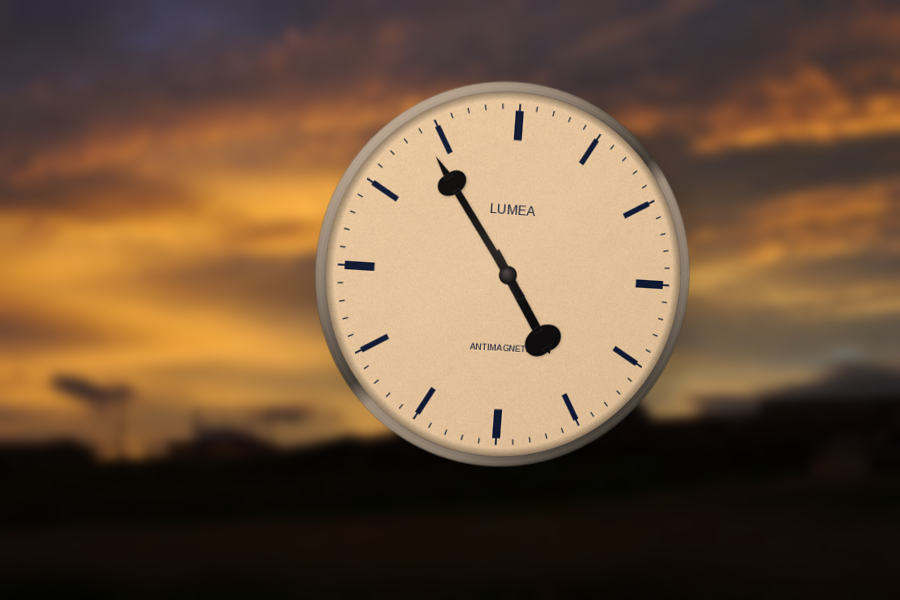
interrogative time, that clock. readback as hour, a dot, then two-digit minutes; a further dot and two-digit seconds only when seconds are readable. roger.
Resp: 4.54
